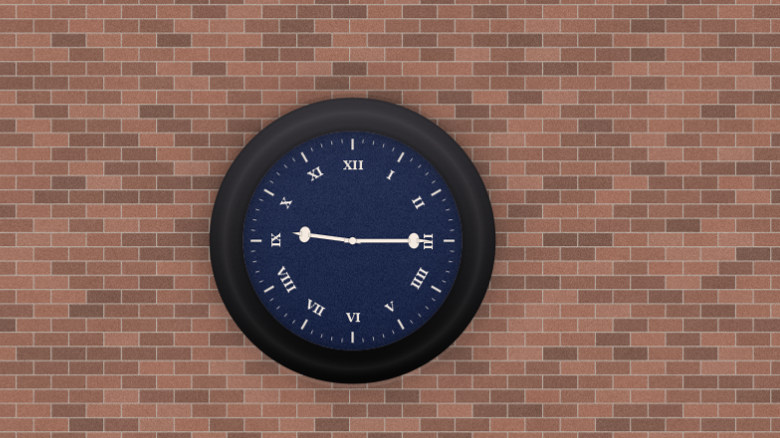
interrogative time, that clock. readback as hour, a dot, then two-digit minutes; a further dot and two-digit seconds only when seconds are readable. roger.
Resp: 9.15
